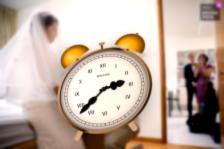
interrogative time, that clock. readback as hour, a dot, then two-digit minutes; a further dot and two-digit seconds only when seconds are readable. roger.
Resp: 2.38
